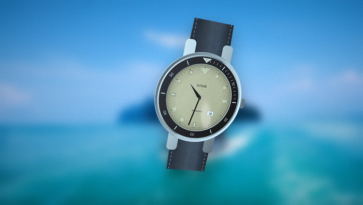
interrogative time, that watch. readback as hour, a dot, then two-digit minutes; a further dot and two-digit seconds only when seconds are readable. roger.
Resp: 10.32
